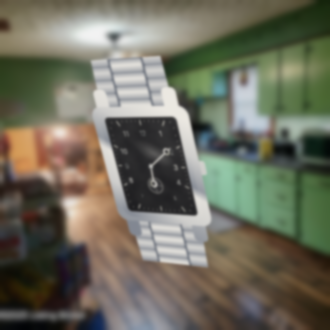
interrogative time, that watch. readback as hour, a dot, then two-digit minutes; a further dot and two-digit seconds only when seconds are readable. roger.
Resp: 6.09
